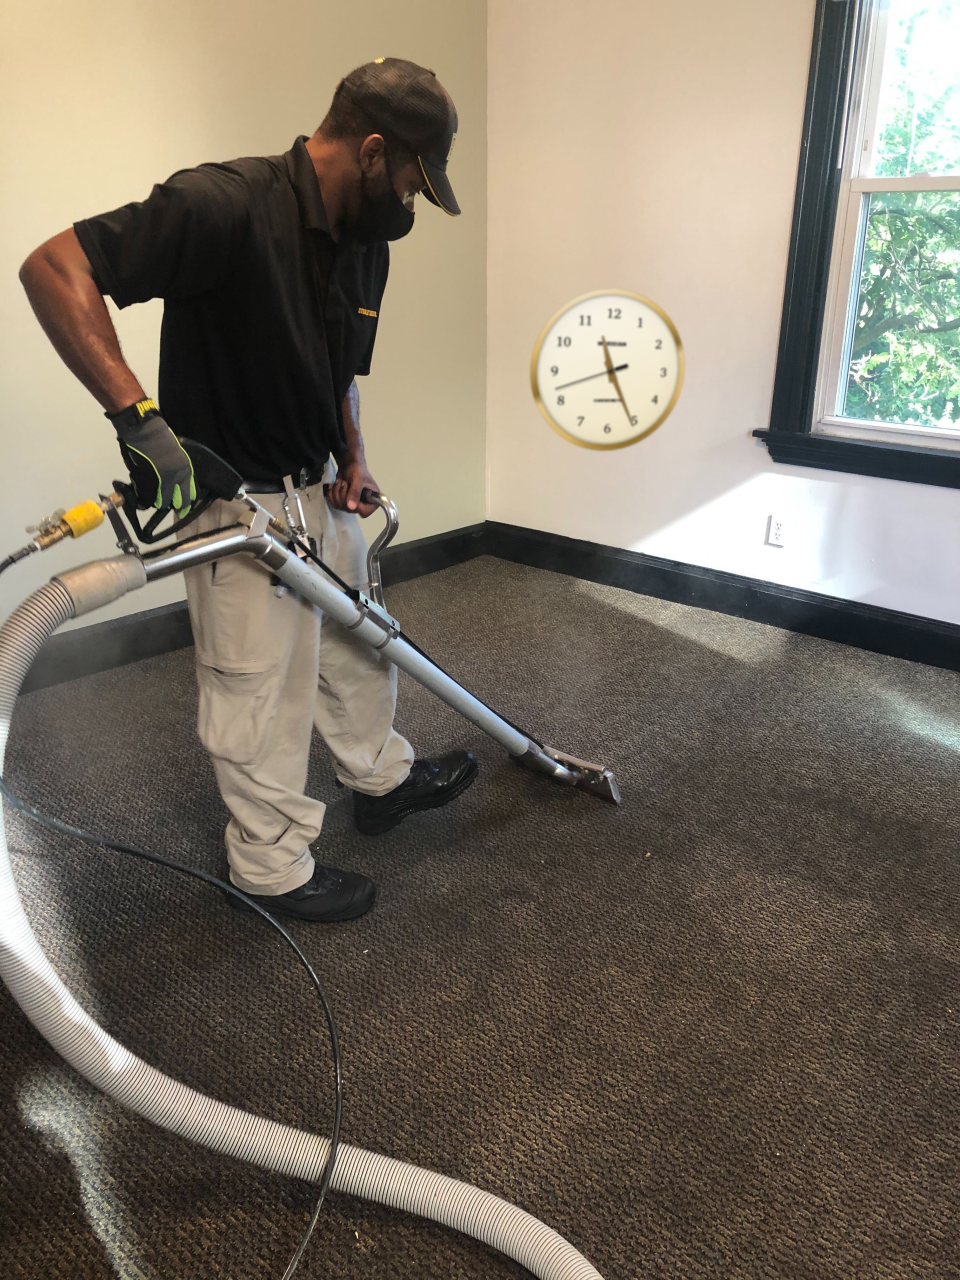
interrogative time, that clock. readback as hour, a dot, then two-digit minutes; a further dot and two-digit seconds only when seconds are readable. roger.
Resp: 11.25.42
